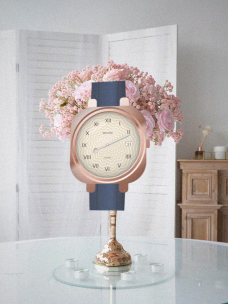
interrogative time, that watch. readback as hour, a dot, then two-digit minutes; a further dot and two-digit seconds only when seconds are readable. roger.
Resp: 8.11
